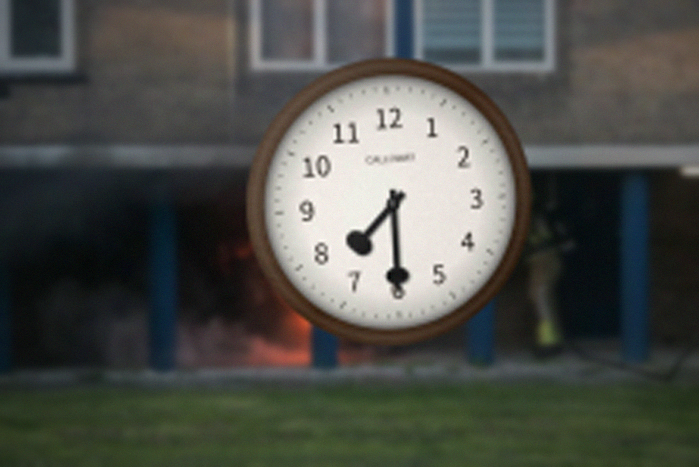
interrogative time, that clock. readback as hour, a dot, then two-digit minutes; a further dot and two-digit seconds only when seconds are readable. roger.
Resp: 7.30
